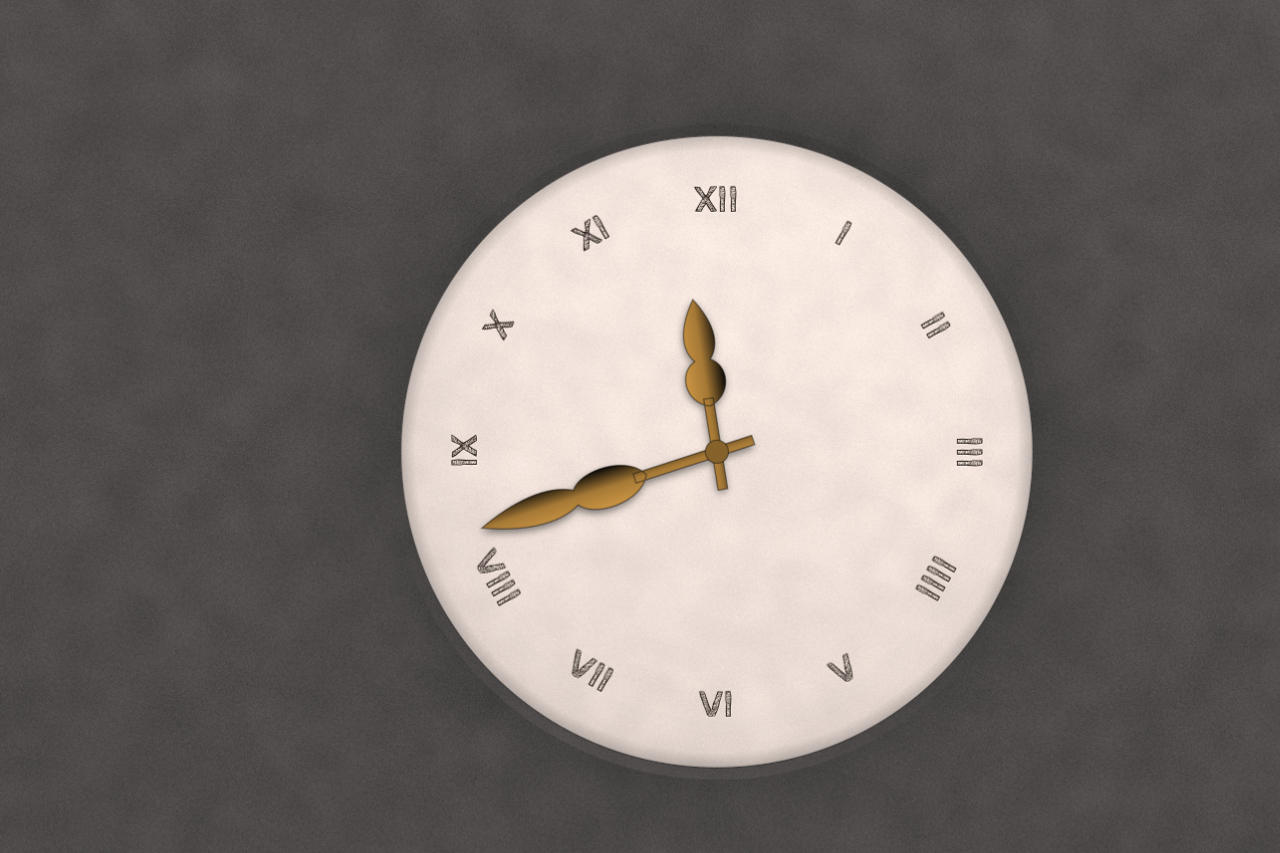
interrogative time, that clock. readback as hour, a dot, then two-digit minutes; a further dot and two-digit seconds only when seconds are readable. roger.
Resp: 11.42
